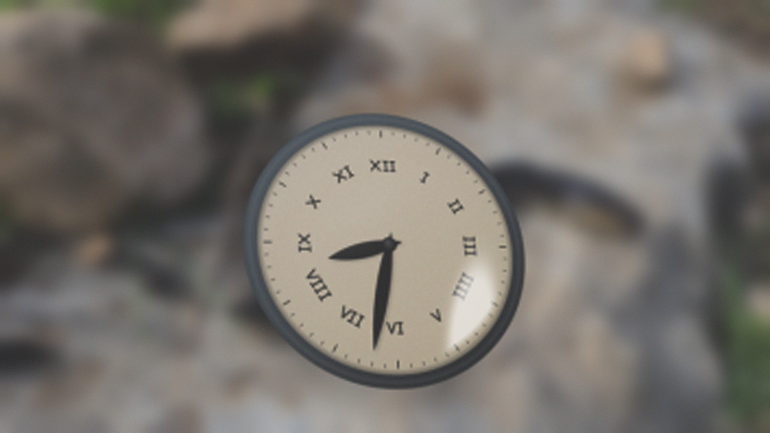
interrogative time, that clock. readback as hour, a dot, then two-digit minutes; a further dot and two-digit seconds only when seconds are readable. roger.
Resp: 8.32
